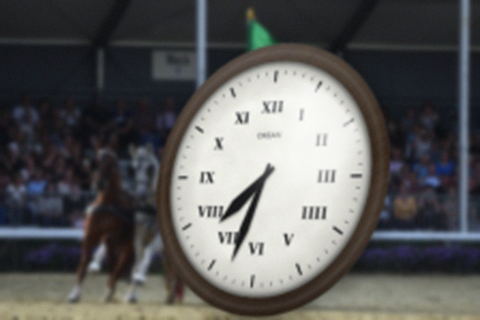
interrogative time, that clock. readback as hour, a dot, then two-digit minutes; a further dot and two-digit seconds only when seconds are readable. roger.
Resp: 7.33
